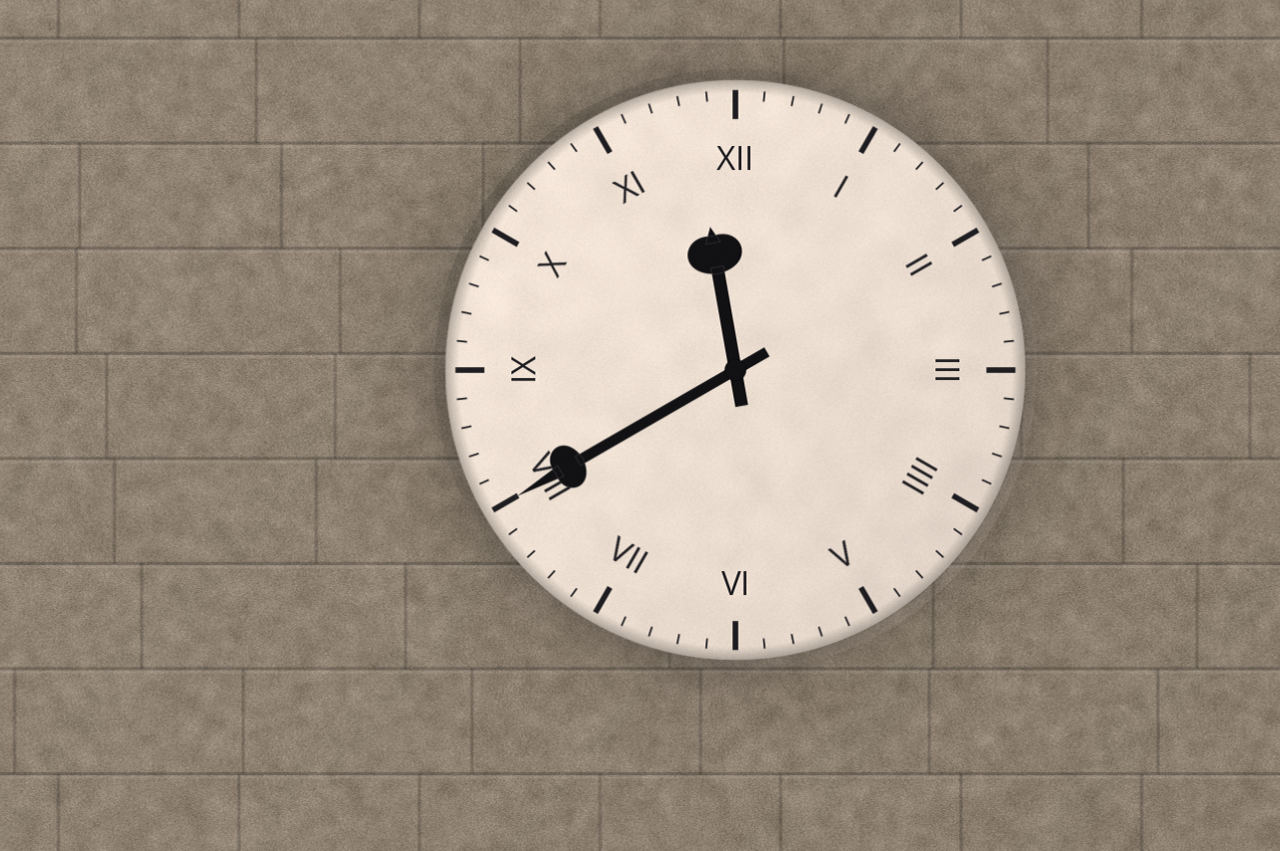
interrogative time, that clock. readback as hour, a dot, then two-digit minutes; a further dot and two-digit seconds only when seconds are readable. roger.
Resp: 11.40
